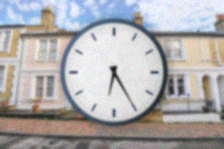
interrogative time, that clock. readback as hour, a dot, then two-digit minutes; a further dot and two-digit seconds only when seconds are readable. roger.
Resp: 6.25
